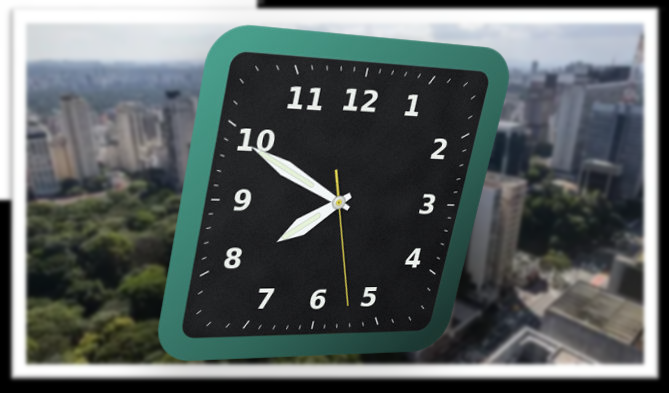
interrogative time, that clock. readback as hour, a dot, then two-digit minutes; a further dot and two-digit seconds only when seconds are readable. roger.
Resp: 7.49.27
